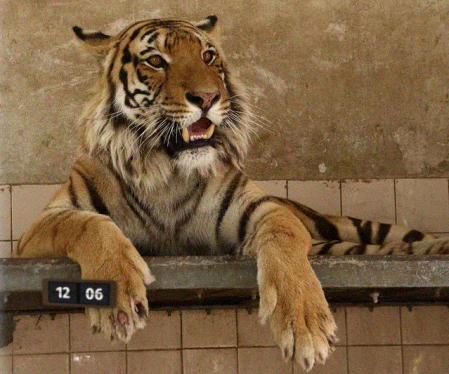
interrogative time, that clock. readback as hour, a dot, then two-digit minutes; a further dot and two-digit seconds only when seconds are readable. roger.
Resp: 12.06
